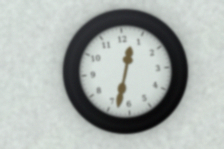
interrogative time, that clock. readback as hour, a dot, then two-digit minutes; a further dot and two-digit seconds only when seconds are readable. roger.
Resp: 12.33
